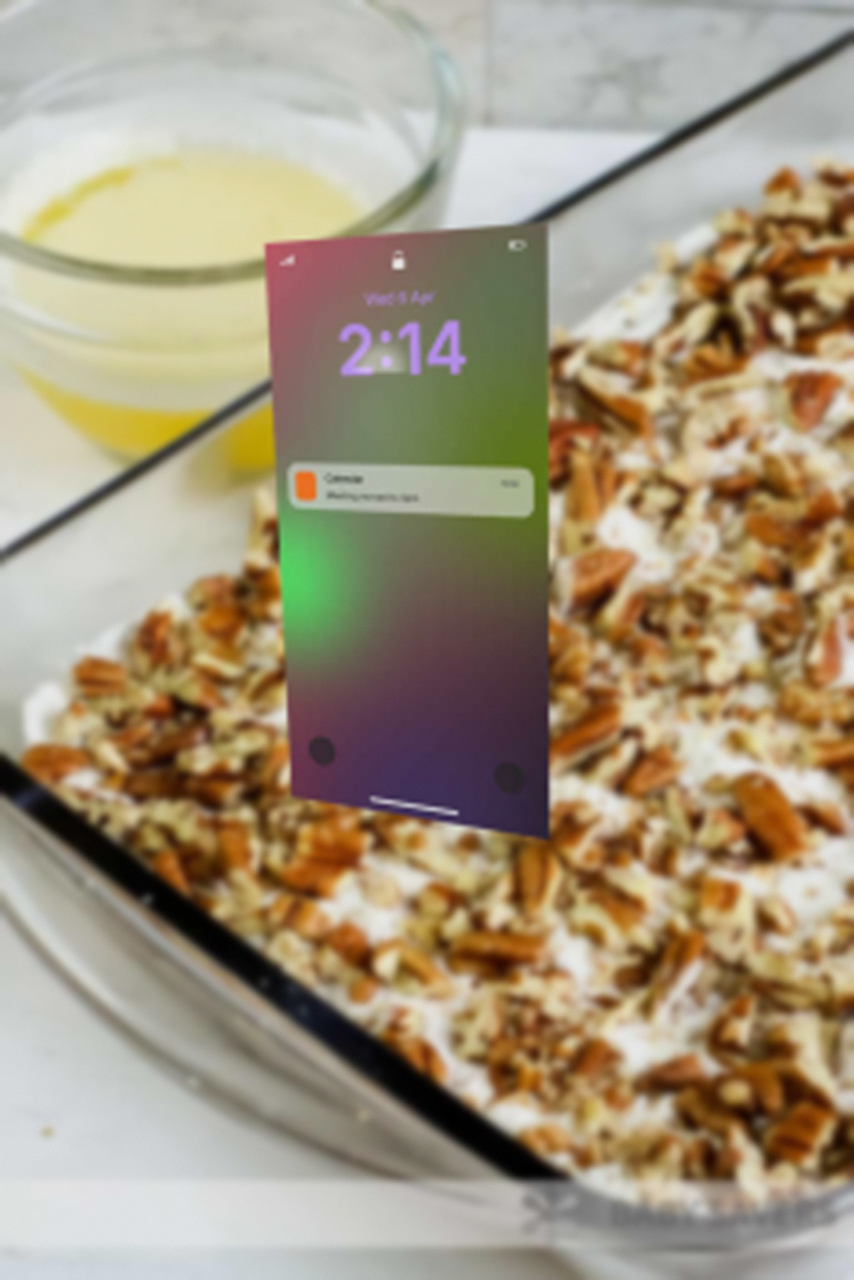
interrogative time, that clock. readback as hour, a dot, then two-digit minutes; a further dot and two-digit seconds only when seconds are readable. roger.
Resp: 2.14
